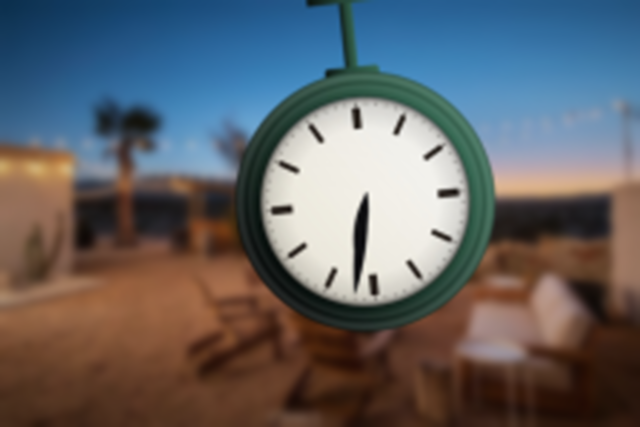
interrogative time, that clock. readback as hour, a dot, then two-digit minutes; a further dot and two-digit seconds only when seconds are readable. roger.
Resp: 6.32
